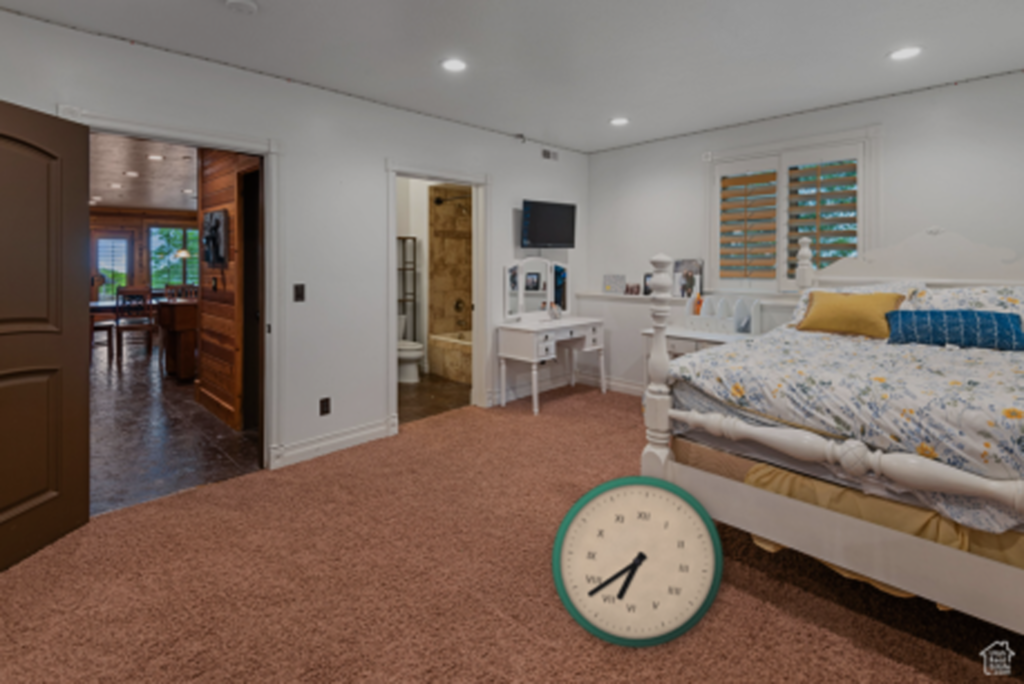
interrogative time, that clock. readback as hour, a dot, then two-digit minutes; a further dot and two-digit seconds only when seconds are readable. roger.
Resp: 6.38
